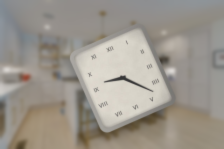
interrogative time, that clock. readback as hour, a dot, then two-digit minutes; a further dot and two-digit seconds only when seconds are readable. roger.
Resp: 9.23
